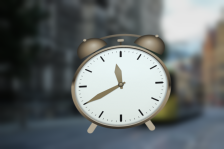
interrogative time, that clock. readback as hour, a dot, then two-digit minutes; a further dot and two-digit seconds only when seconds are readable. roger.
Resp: 11.40
